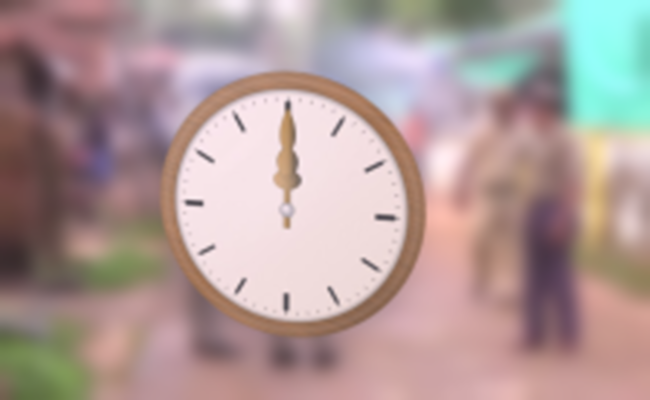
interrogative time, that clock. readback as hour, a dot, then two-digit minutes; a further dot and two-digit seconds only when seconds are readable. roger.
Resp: 12.00
